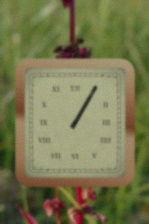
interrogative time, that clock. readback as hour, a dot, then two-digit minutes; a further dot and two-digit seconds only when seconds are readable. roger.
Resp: 1.05
